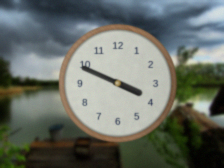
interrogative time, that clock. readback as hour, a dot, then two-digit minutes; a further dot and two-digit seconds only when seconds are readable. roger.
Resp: 3.49
